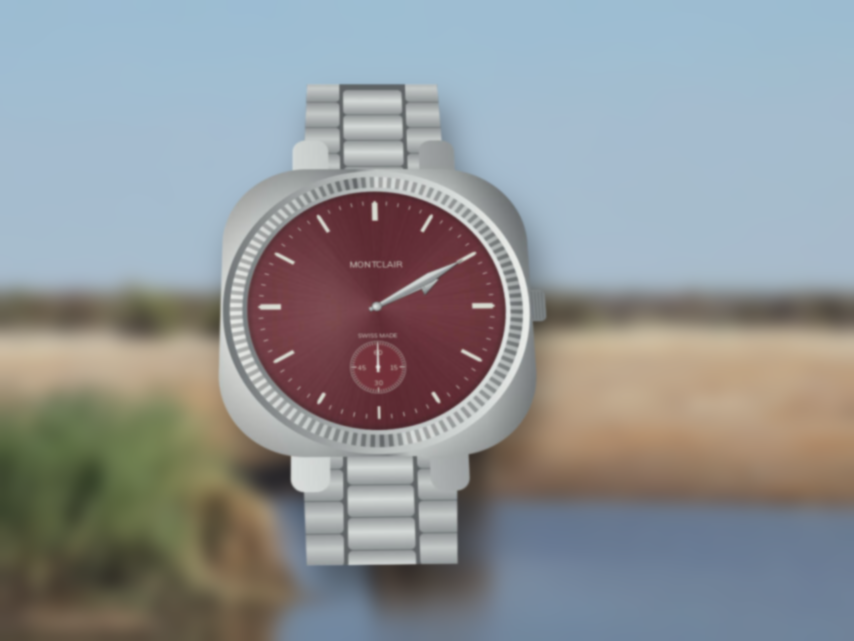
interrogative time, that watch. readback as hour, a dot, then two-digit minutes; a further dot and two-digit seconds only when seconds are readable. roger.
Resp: 2.10
